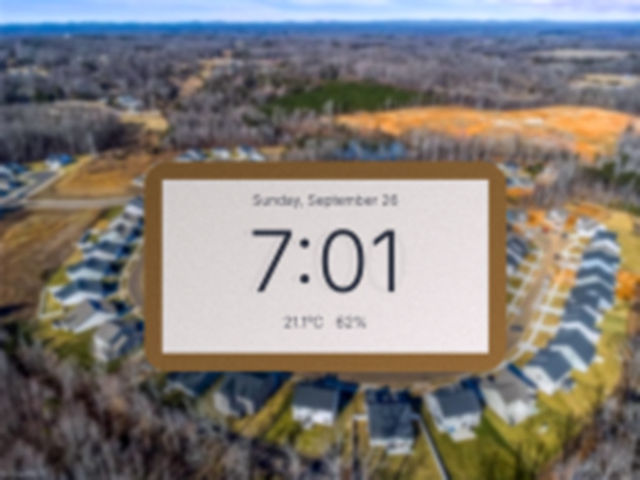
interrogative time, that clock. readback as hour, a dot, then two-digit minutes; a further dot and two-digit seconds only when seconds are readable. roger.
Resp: 7.01
